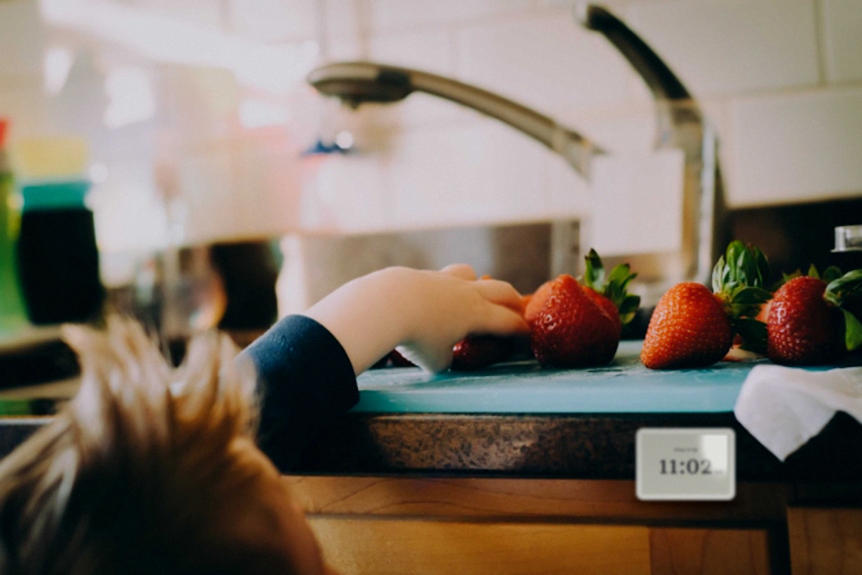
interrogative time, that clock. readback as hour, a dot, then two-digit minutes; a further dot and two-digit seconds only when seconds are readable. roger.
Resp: 11.02
